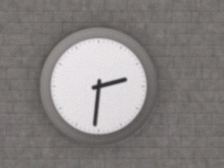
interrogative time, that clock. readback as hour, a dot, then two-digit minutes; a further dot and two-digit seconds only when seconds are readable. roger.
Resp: 2.31
